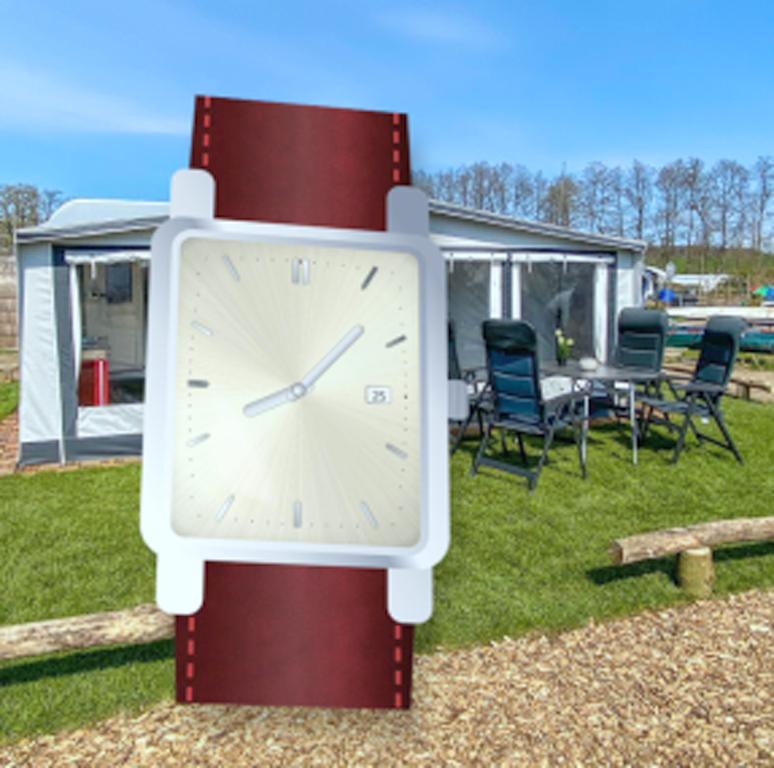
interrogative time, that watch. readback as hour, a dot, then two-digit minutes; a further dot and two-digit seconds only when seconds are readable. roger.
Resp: 8.07
